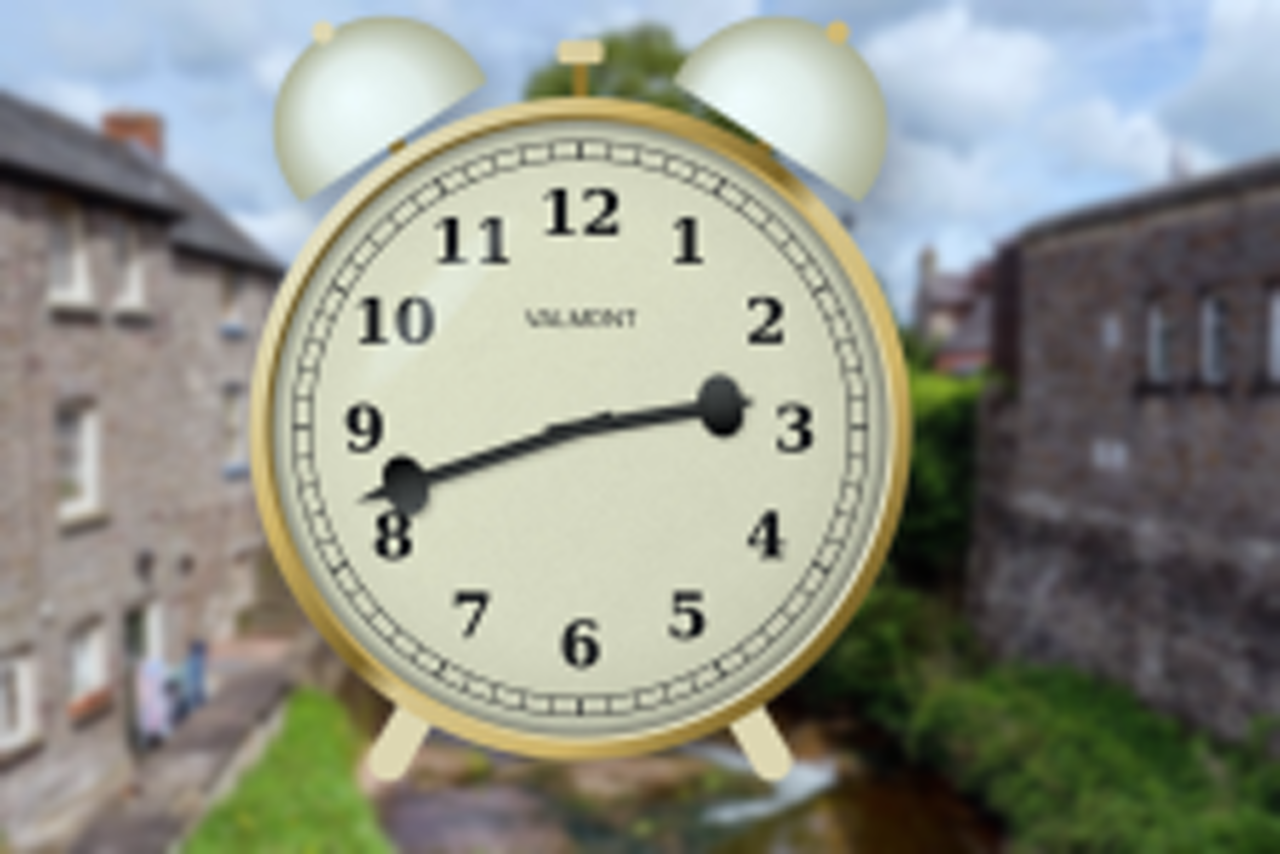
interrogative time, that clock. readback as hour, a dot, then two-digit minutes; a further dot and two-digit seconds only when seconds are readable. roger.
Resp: 2.42
